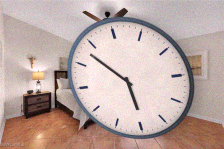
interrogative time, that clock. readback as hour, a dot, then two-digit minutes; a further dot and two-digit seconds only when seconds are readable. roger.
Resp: 5.53
